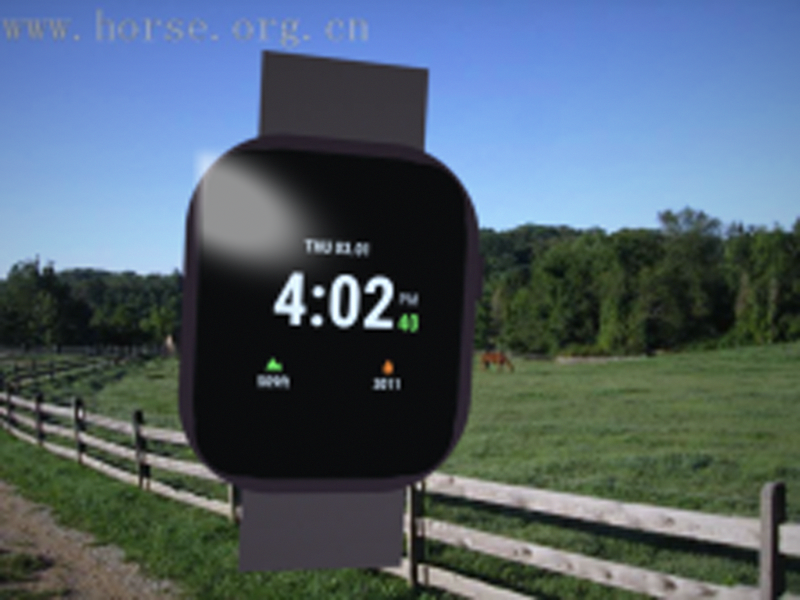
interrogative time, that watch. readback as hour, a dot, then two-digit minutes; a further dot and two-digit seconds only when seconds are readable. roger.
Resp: 4.02
